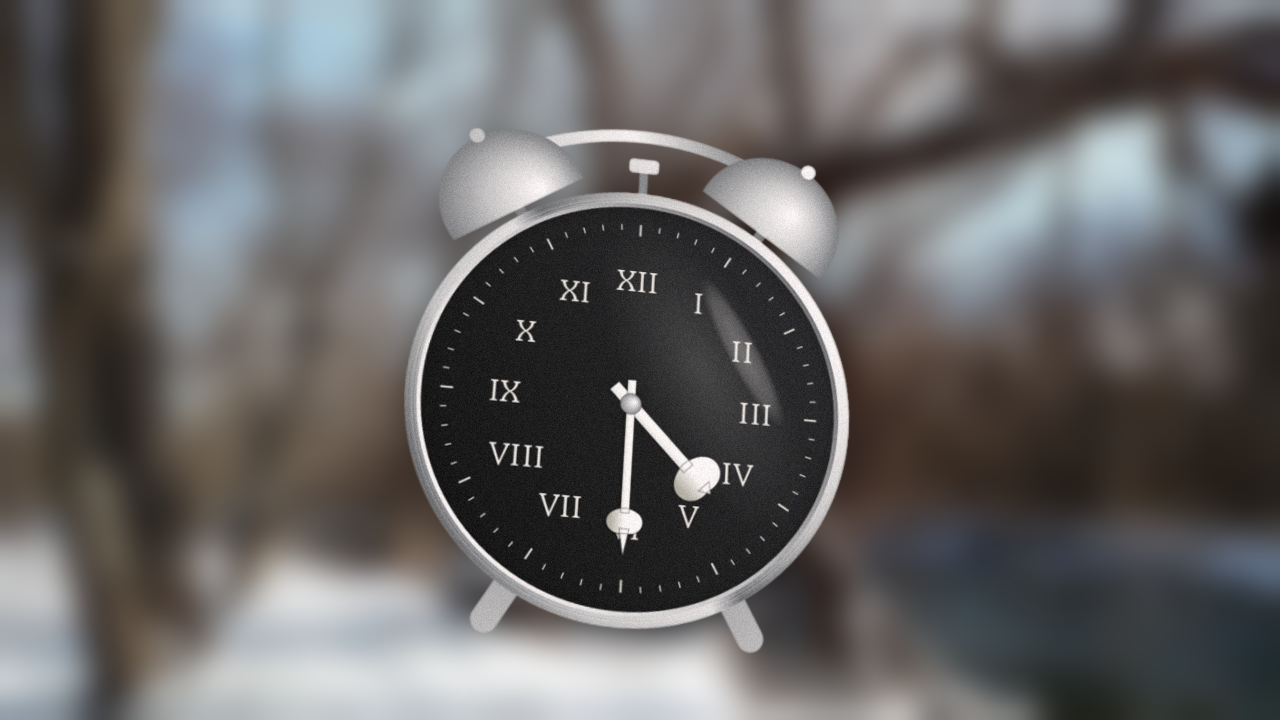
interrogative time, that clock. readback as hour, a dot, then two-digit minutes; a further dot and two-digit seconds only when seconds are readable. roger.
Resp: 4.30
